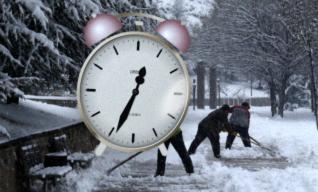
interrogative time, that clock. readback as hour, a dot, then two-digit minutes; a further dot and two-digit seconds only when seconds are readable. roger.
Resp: 12.34
